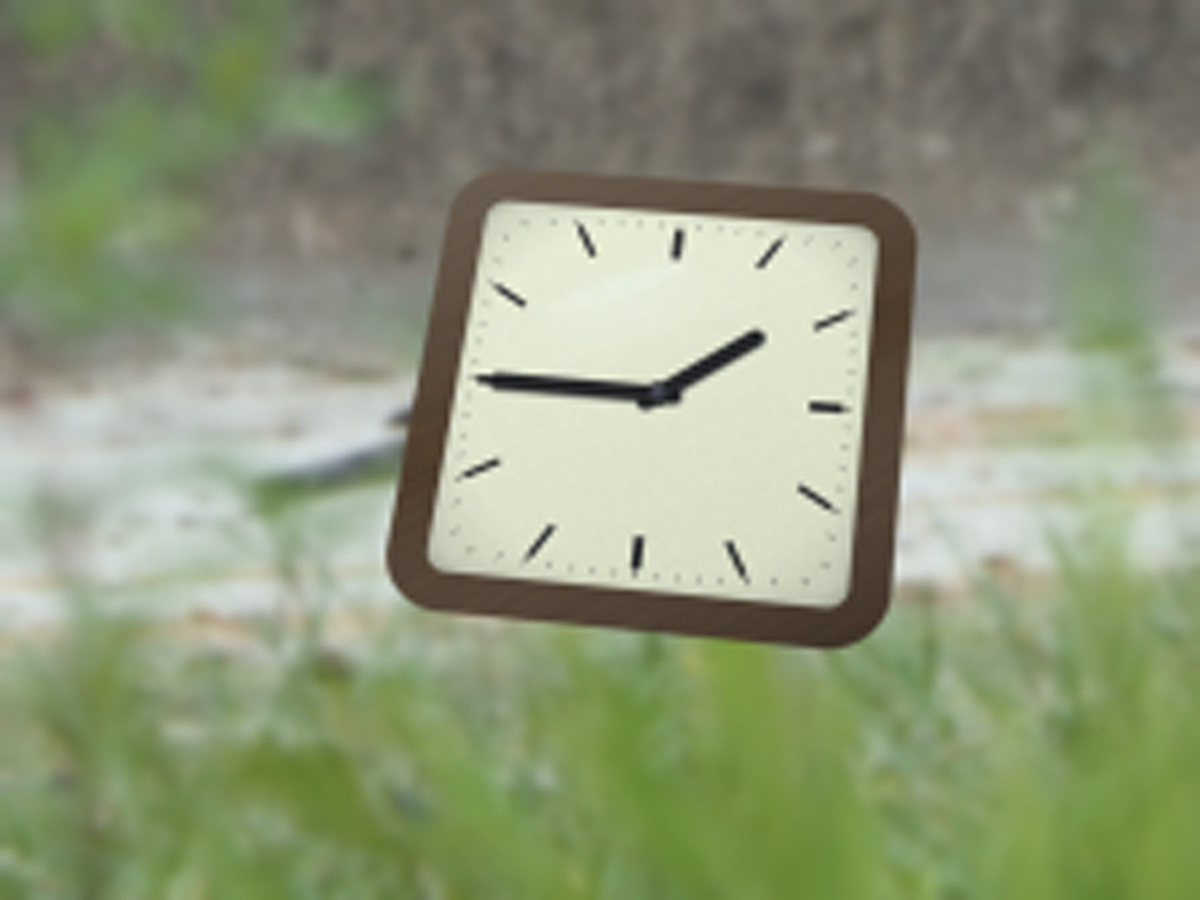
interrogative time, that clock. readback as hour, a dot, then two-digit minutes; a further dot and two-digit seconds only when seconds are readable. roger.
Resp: 1.45
